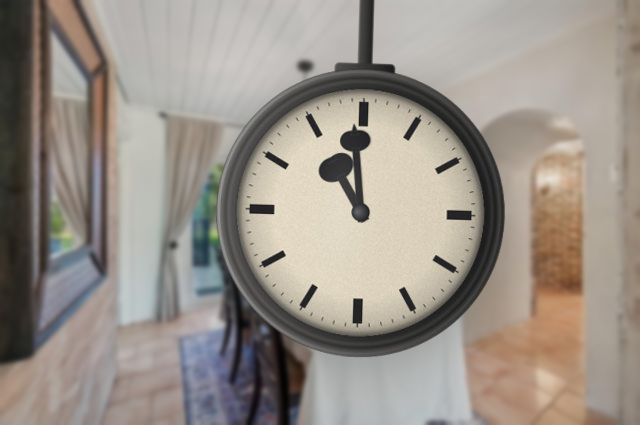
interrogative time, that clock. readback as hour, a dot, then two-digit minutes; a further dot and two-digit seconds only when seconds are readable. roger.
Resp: 10.59
